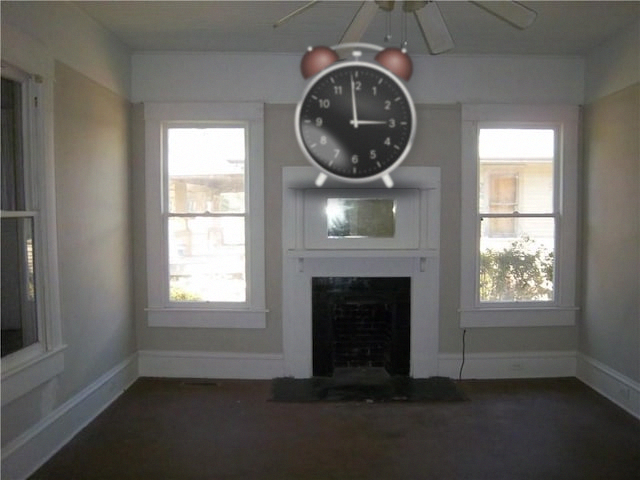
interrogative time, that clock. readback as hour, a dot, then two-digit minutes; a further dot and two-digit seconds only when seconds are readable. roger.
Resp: 2.59
